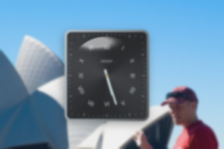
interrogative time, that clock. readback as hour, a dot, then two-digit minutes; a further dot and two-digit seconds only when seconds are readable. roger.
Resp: 5.27
